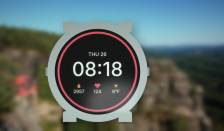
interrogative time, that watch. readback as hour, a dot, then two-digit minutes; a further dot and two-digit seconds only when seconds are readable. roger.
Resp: 8.18
